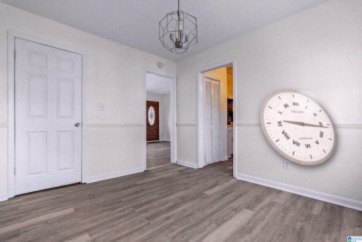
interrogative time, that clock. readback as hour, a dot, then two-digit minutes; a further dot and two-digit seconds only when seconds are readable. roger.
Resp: 9.16
